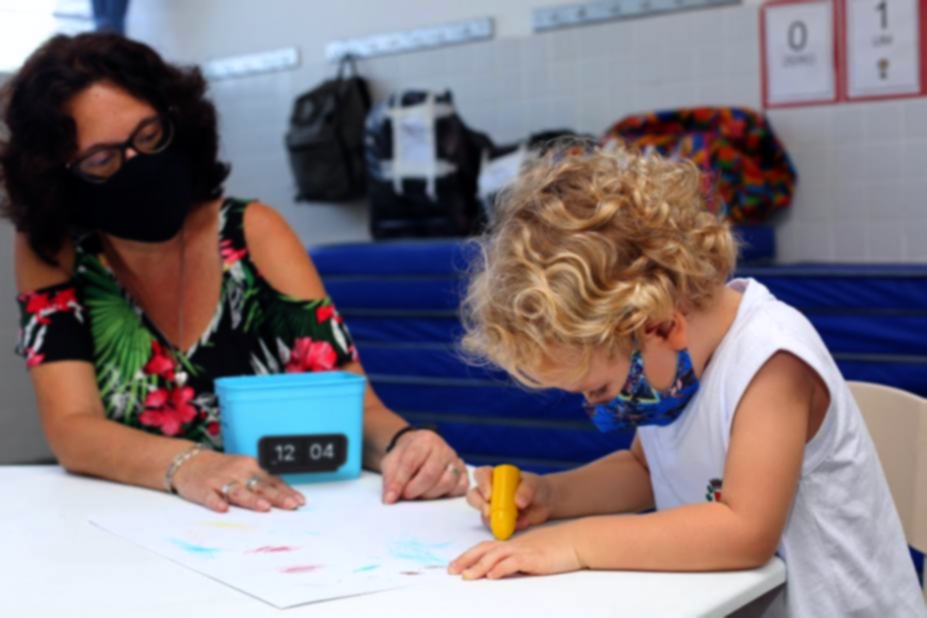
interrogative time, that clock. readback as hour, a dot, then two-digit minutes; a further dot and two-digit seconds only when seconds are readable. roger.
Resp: 12.04
